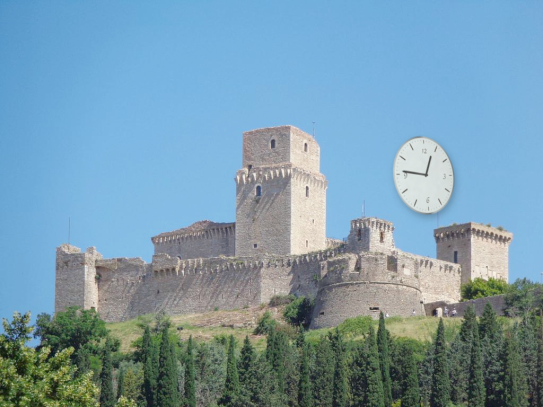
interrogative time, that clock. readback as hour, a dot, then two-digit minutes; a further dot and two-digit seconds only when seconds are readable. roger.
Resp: 12.46
